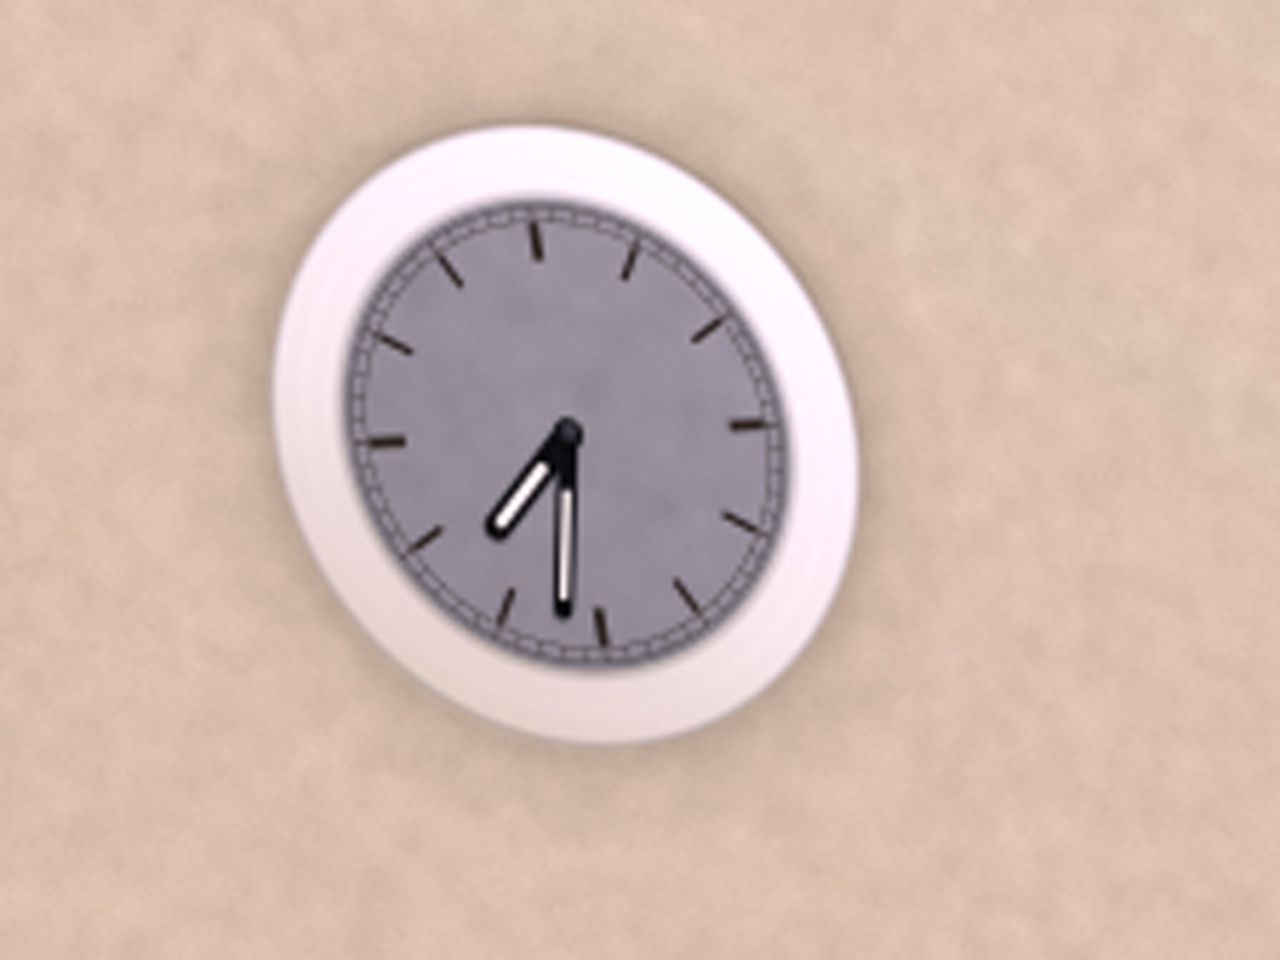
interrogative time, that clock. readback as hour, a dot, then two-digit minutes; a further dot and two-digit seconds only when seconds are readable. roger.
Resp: 7.32
